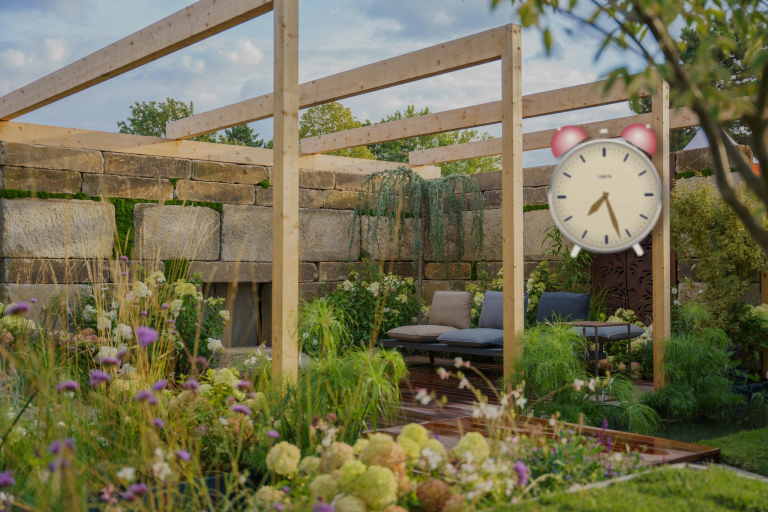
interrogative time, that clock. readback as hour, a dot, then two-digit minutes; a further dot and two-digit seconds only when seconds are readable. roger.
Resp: 7.27
